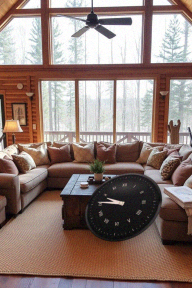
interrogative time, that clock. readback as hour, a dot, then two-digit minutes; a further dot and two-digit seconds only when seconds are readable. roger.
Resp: 9.46
